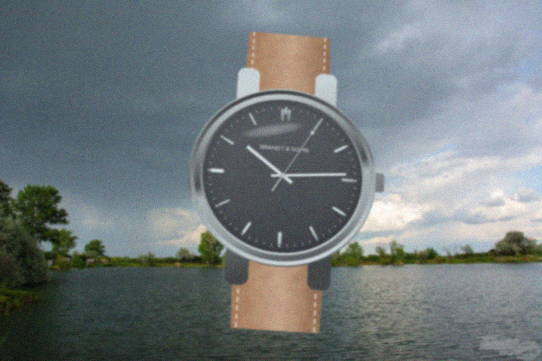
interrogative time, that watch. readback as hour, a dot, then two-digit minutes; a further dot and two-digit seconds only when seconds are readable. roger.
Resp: 10.14.05
